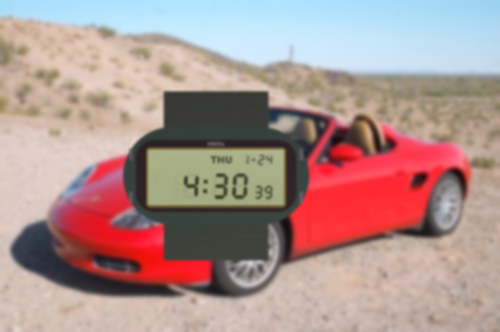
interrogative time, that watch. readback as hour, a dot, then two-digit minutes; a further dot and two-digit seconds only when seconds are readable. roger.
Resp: 4.30
